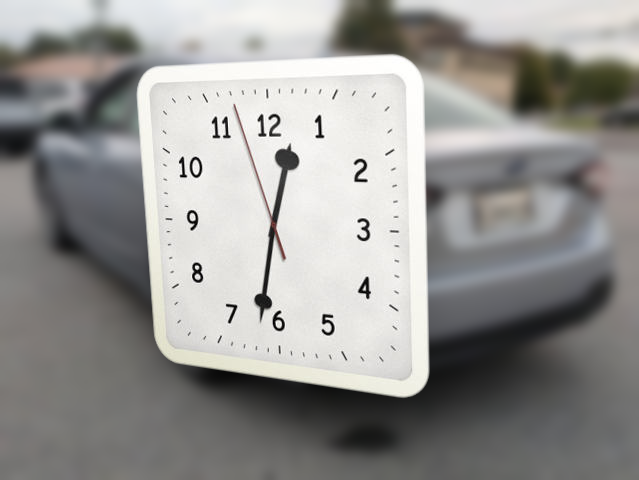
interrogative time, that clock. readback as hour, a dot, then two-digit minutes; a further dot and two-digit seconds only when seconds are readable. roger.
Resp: 12.31.57
